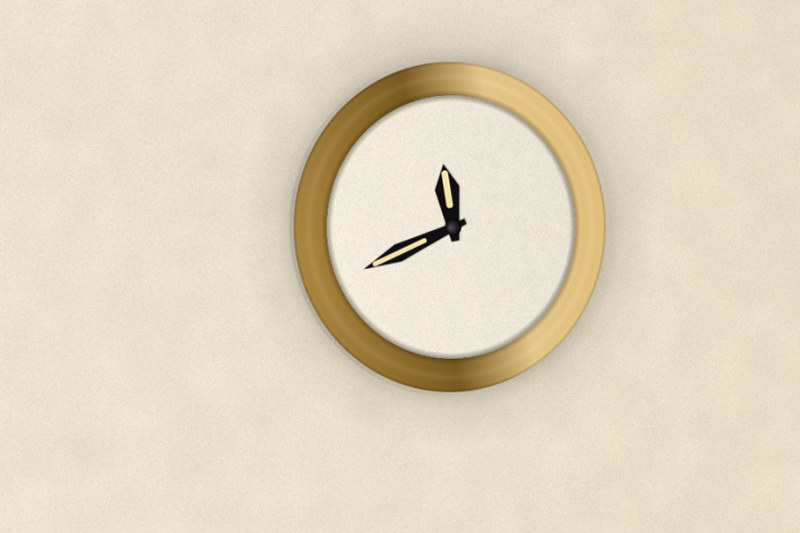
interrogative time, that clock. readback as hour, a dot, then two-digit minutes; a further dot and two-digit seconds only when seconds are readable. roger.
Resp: 11.41
